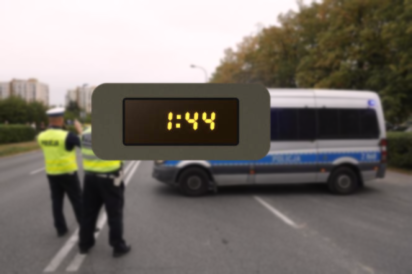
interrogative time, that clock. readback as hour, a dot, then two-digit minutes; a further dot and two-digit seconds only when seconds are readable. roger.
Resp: 1.44
